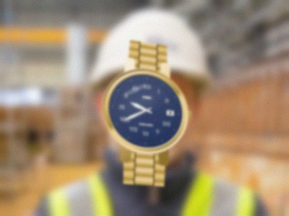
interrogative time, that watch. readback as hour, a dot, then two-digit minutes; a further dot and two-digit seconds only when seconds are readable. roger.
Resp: 9.40
